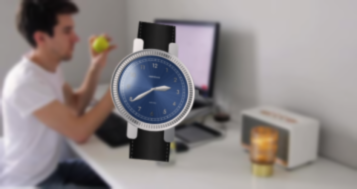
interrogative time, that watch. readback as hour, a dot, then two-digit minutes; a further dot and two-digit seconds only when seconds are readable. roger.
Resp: 2.39
